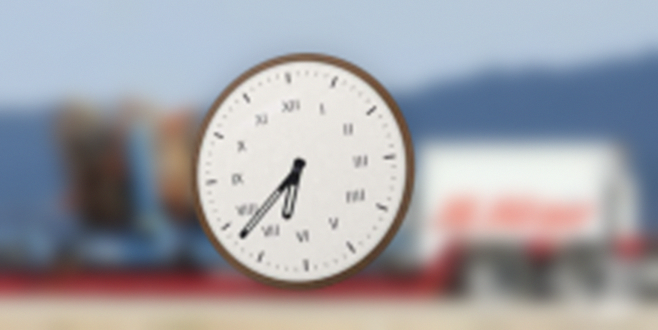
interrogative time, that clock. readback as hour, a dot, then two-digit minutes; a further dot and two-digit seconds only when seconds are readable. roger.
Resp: 6.38
